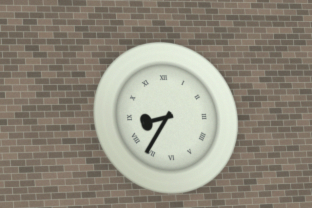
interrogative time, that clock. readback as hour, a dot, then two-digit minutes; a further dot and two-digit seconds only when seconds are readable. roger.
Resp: 8.36
